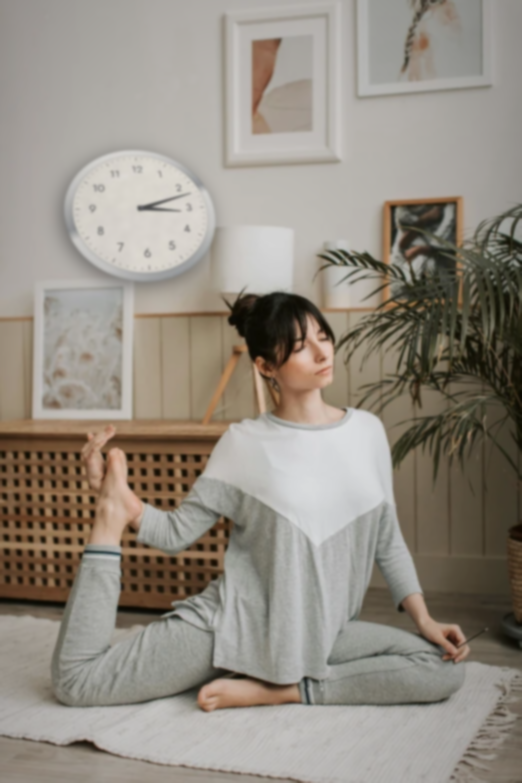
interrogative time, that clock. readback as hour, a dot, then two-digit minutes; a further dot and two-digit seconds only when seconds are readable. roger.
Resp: 3.12
